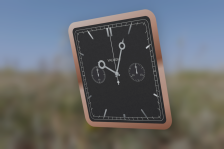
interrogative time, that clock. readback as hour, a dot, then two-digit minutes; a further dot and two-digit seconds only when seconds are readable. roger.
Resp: 10.04
